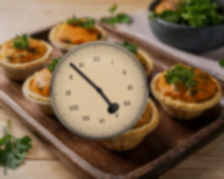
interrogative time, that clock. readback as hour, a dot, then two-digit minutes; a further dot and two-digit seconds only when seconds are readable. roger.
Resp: 4.53
